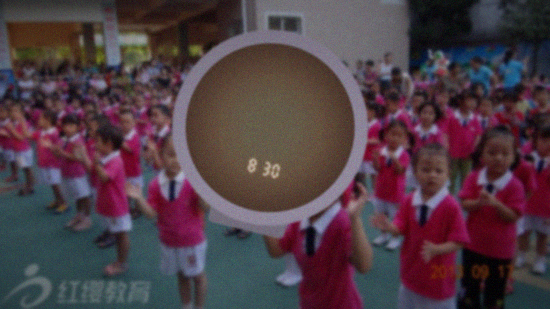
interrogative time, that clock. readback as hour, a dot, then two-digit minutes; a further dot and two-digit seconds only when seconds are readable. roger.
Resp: 8.30
